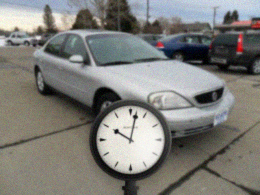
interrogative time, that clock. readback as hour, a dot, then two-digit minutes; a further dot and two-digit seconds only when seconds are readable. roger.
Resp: 10.02
